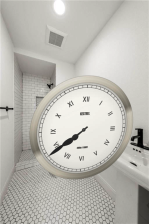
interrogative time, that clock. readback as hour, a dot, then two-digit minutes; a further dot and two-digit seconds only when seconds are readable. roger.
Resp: 7.39
